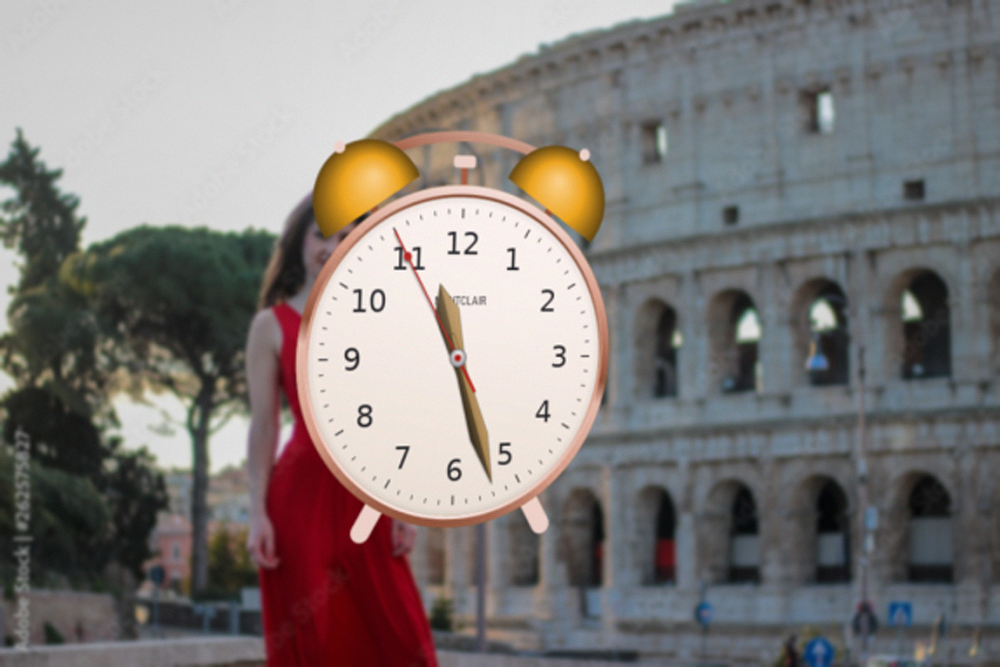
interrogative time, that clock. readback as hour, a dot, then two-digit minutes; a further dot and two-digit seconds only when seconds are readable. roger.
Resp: 11.26.55
